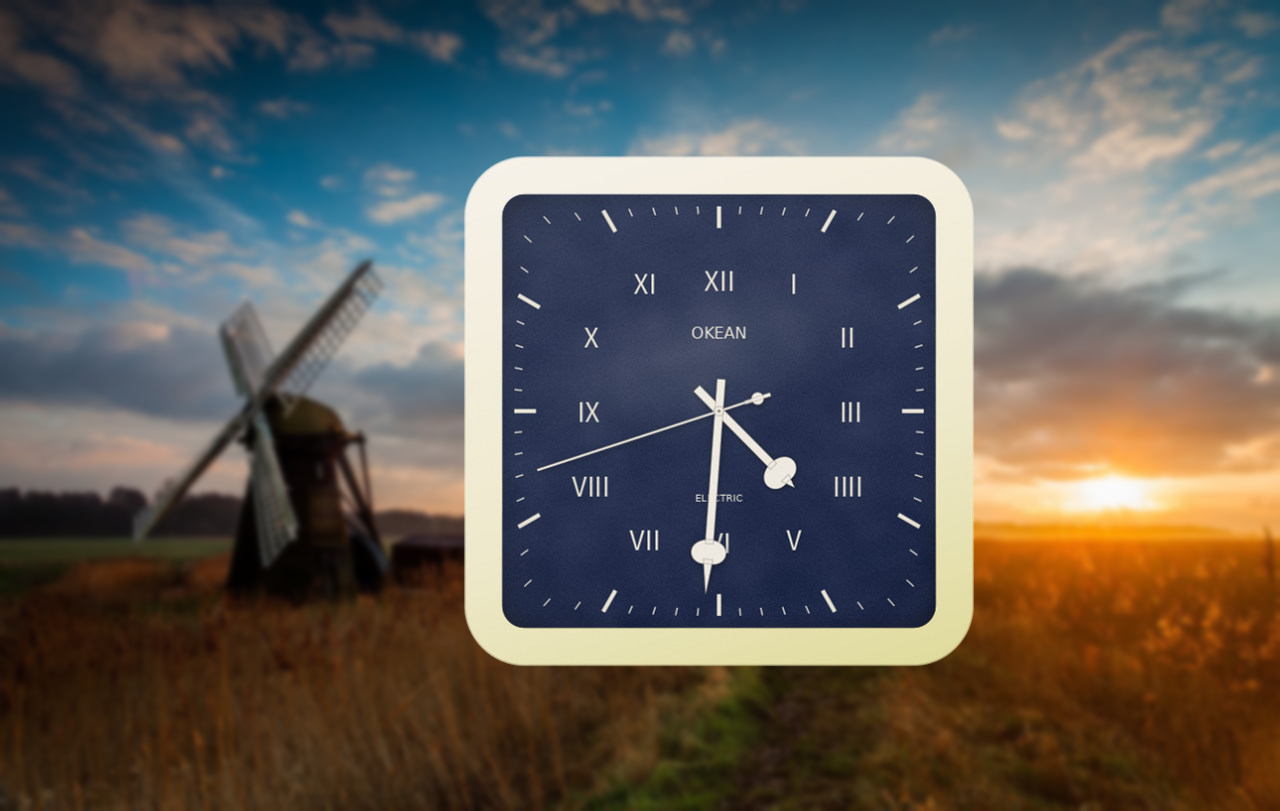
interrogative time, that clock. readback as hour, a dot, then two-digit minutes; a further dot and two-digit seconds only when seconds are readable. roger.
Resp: 4.30.42
